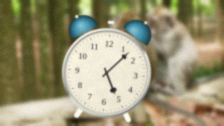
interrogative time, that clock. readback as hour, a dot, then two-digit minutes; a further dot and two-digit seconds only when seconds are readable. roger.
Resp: 5.07
